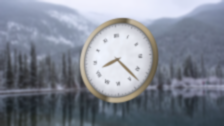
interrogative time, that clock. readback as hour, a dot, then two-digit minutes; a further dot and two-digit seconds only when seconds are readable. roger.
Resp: 8.23
